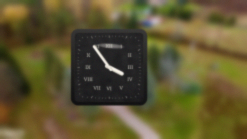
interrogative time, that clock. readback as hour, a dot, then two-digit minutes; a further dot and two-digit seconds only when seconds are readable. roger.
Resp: 3.54
